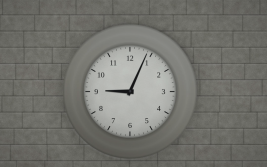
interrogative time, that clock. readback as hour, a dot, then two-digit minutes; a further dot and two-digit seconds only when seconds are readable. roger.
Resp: 9.04
